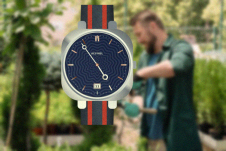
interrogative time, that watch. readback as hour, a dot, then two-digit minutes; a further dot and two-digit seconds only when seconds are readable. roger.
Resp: 4.54
